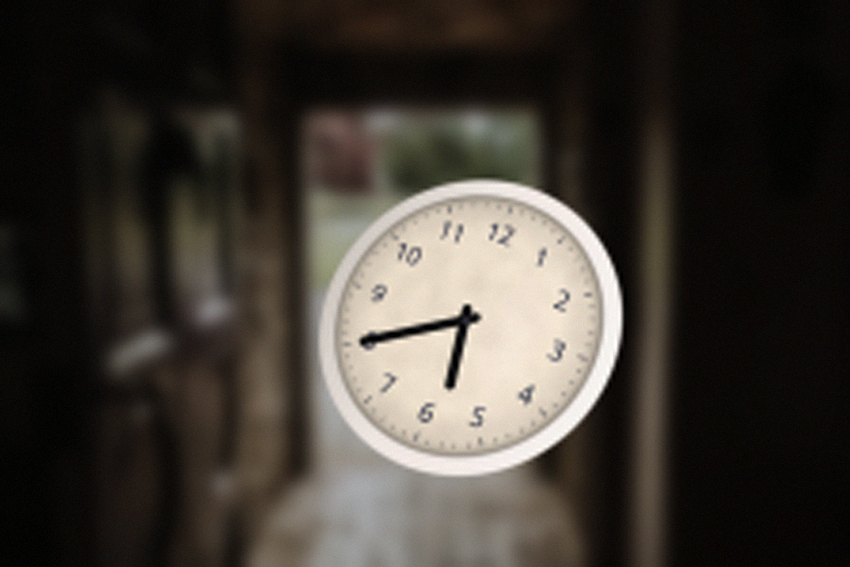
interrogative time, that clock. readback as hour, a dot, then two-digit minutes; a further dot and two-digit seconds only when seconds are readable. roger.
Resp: 5.40
